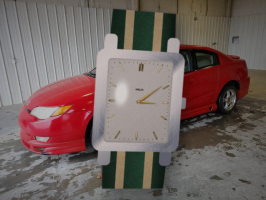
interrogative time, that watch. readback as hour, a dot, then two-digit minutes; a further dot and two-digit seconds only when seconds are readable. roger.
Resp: 3.09
